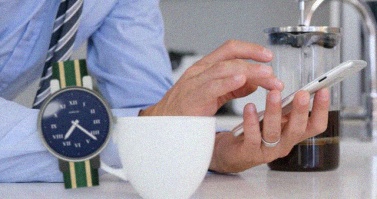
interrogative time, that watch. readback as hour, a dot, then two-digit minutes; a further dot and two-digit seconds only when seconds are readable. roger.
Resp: 7.22
